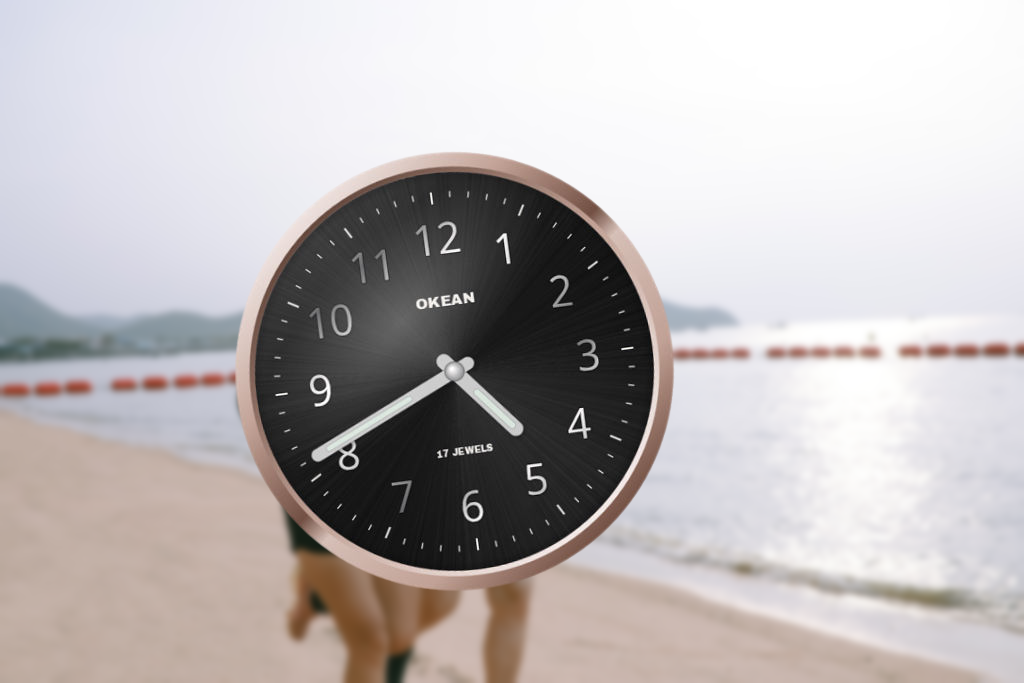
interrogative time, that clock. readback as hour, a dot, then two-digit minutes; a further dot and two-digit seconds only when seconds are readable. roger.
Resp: 4.41
